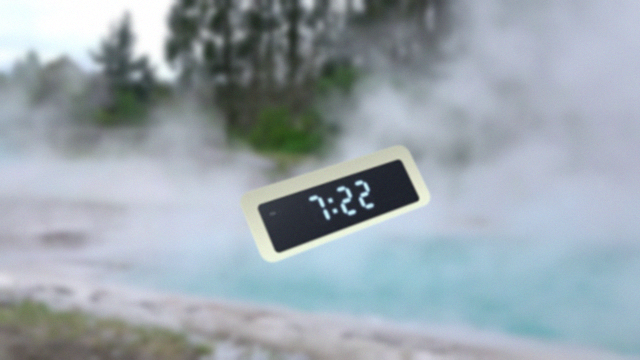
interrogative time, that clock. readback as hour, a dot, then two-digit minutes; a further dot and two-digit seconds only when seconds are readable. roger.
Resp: 7.22
